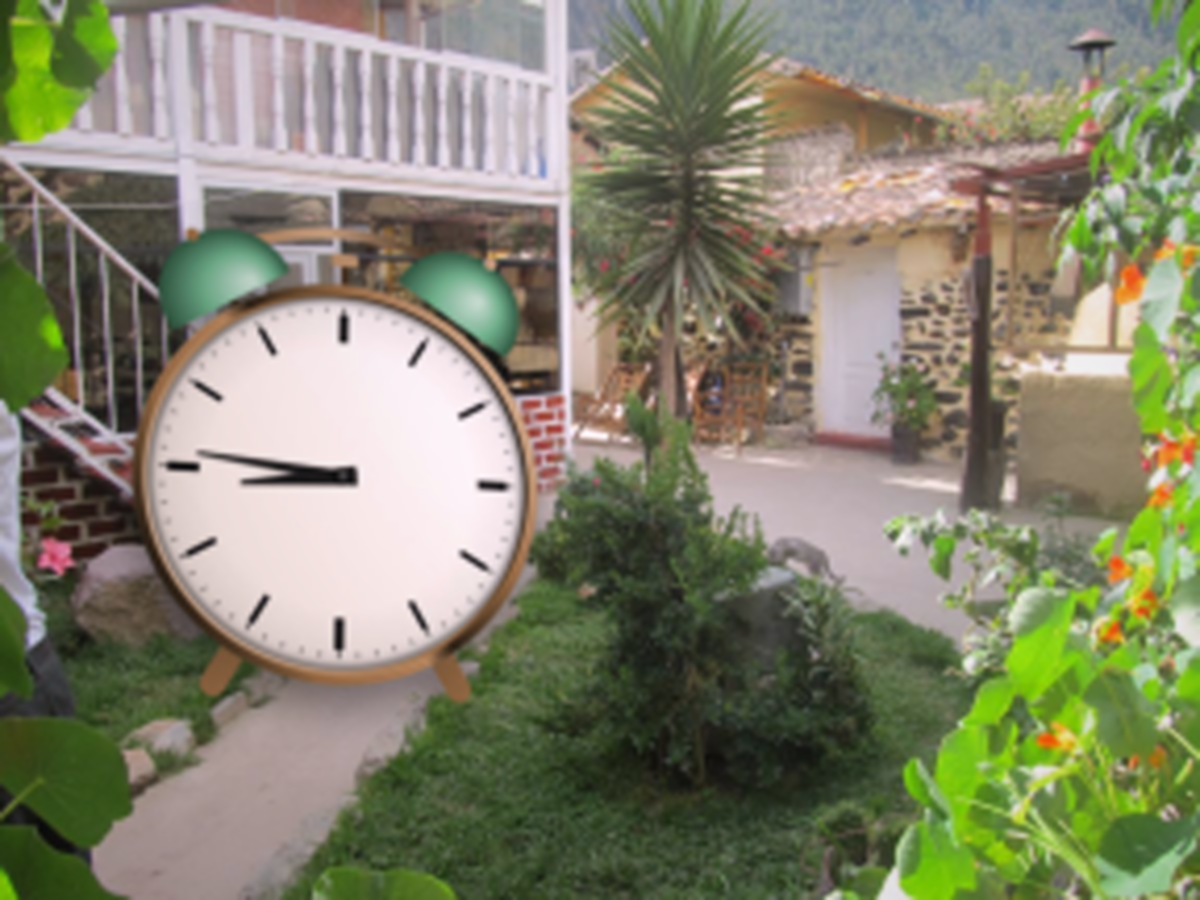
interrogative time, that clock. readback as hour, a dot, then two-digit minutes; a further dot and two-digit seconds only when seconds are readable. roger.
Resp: 8.46
